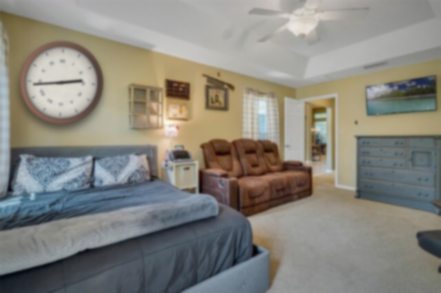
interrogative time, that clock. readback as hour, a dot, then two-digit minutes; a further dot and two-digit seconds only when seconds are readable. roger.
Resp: 2.44
